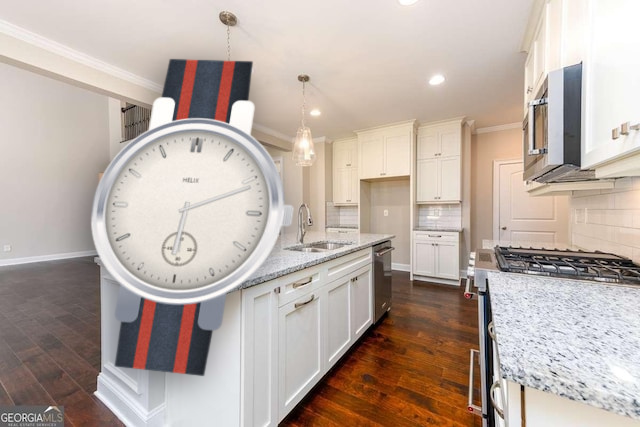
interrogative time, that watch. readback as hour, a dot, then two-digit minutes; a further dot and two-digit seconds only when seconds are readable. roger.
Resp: 6.11
